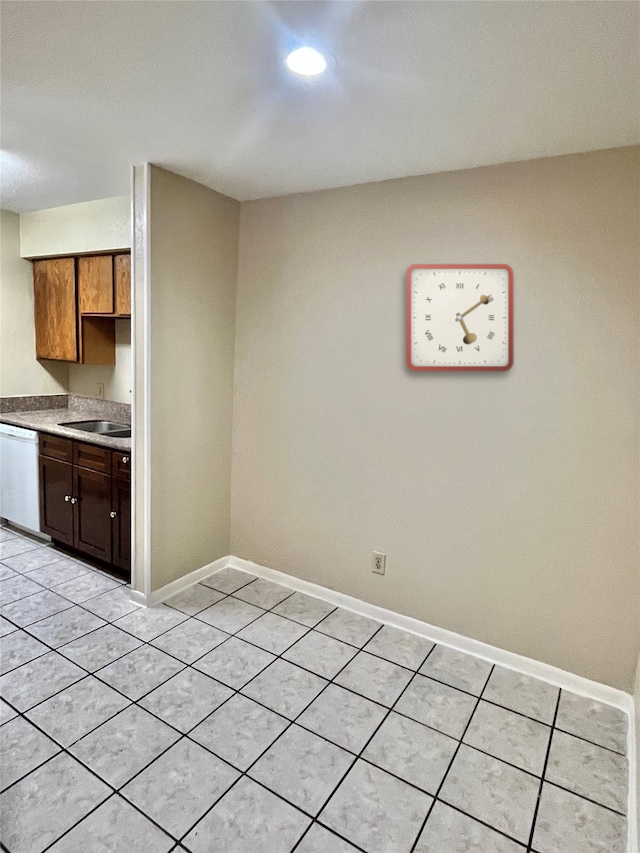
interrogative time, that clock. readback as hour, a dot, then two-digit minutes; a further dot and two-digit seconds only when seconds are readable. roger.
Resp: 5.09
